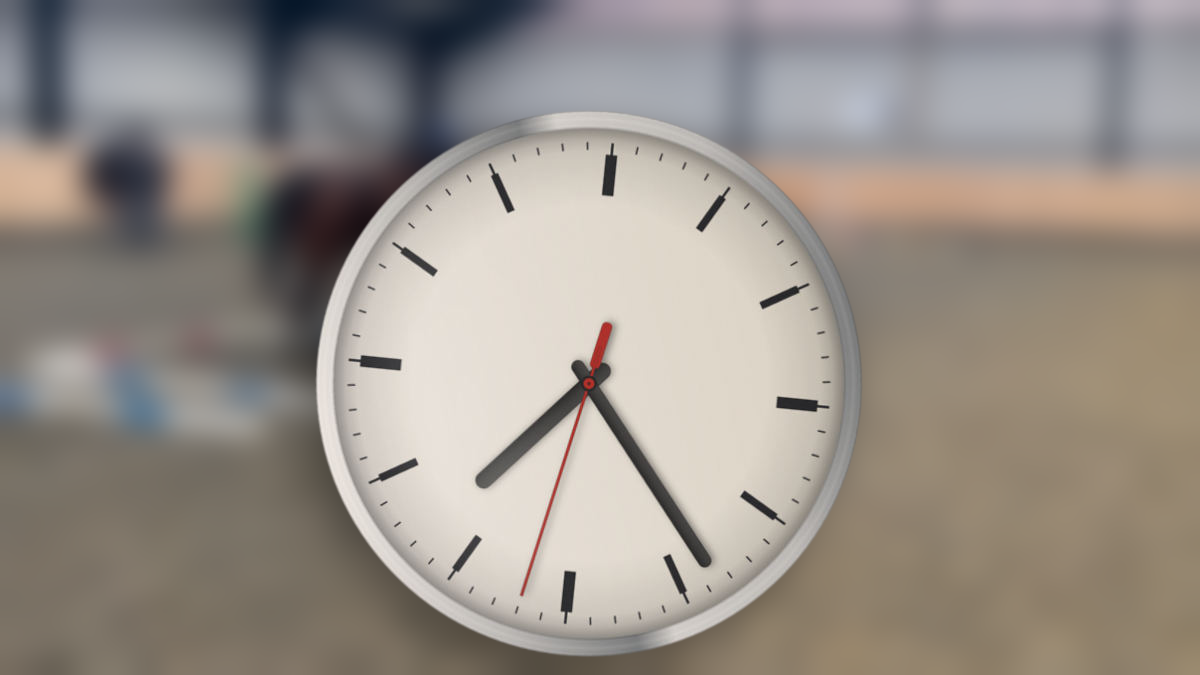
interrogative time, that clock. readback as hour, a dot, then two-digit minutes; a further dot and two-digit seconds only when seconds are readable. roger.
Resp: 7.23.32
